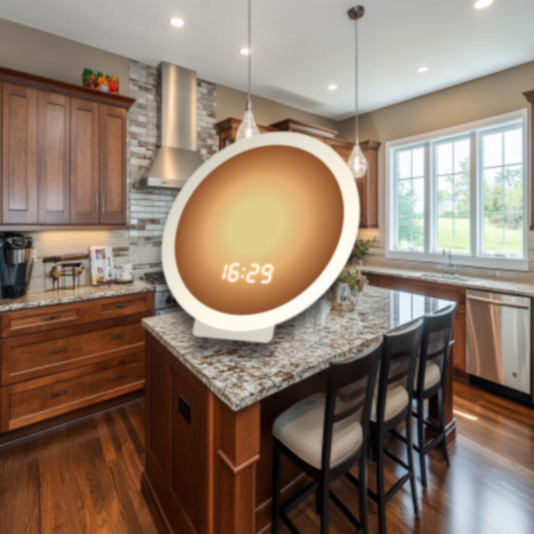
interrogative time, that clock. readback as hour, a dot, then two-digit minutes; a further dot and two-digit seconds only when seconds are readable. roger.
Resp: 16.29
